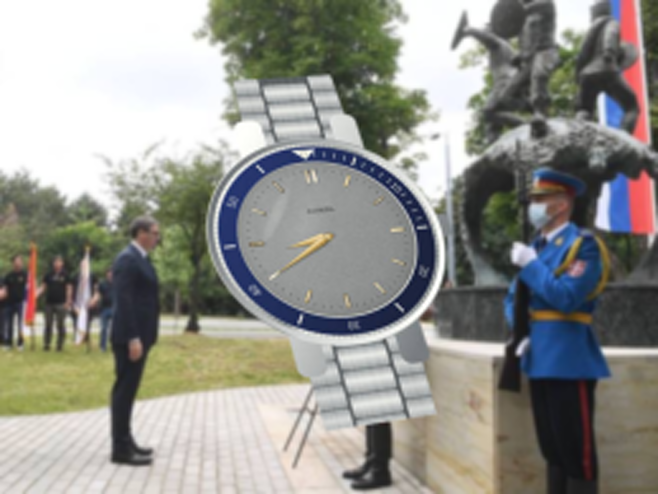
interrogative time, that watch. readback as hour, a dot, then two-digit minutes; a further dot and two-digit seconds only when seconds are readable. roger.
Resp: 8.40
